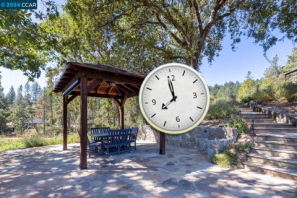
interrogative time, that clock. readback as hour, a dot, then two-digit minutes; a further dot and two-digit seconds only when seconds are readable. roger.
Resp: 7.59
